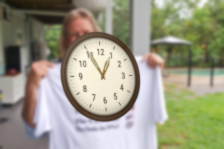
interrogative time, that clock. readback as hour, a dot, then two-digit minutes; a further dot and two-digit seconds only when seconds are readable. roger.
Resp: 12.55
